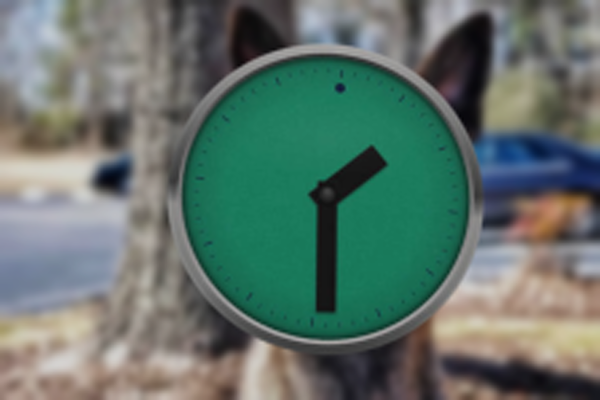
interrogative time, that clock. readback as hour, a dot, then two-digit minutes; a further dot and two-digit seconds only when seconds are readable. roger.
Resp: 1.29
